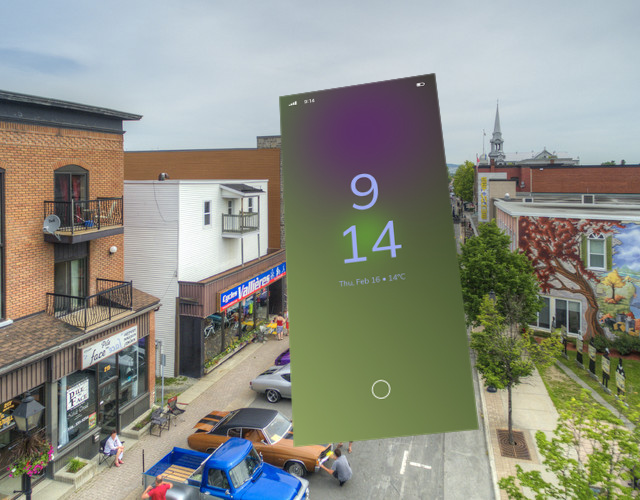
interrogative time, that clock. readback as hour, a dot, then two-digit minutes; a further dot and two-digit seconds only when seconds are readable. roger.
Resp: 9.14
